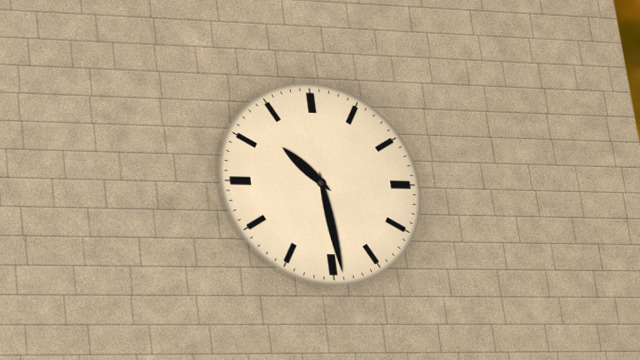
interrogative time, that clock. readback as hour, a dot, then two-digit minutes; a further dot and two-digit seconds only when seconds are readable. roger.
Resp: 10.29
